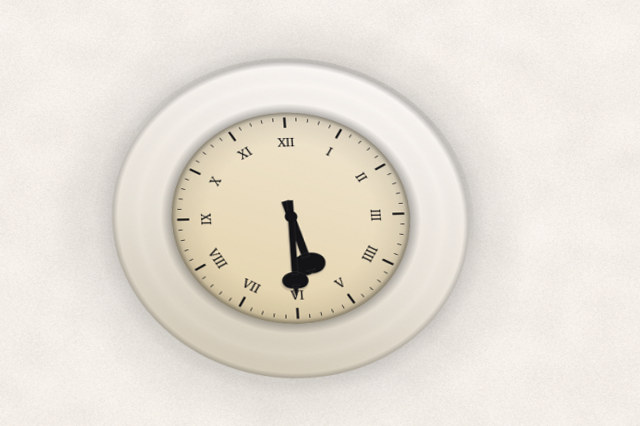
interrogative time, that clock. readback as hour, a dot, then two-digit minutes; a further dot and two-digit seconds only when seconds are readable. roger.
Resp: 5.30
